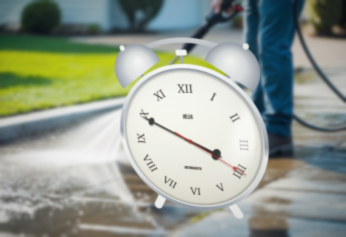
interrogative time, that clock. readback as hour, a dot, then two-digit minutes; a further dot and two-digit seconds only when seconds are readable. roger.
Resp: 3.49.20
